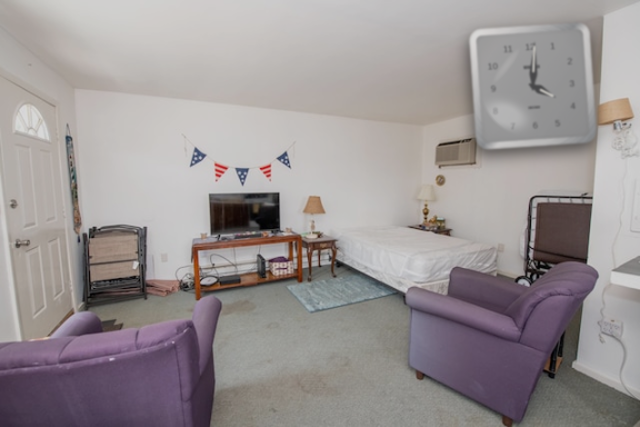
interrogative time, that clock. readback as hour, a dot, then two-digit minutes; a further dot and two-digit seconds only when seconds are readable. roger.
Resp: 4.01
